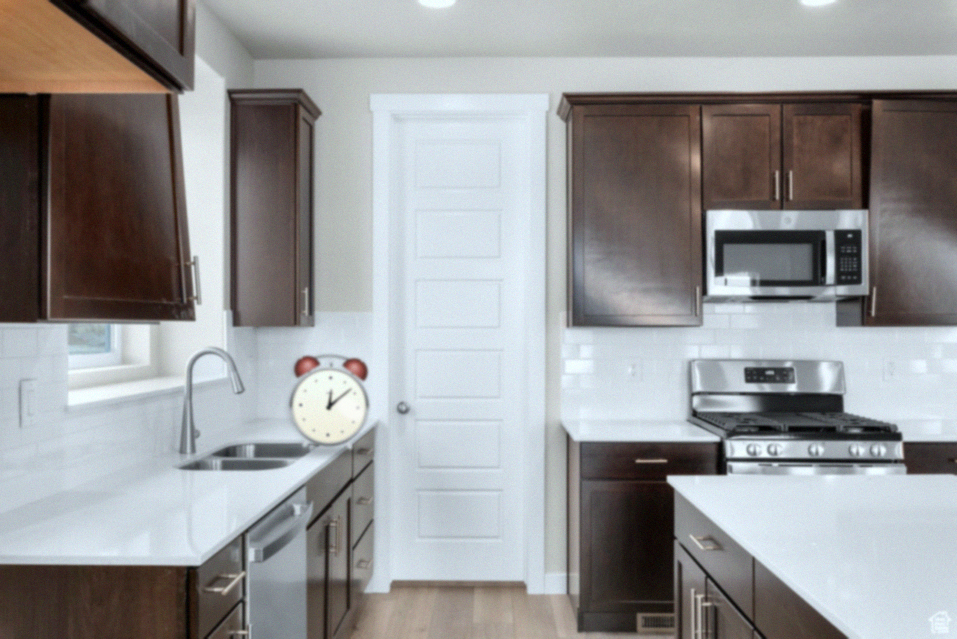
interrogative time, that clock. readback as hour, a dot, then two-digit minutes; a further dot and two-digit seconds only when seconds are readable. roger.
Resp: 12.08
